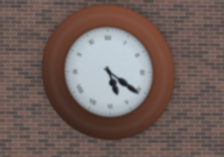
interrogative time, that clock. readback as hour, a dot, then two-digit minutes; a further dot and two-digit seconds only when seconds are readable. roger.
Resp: 5.21
